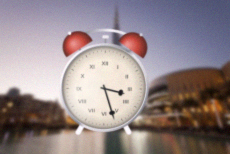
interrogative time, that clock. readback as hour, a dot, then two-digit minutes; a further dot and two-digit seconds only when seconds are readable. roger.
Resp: 3.27
